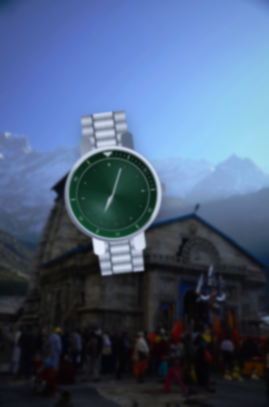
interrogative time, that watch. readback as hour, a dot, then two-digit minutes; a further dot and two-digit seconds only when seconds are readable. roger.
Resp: 7.04
